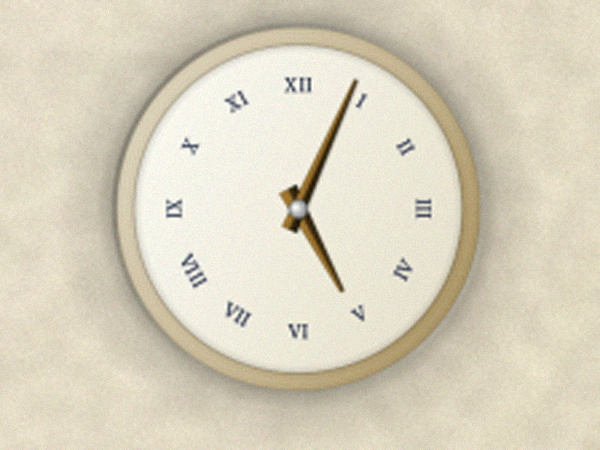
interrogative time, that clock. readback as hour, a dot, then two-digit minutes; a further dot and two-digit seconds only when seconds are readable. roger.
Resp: 5.04
